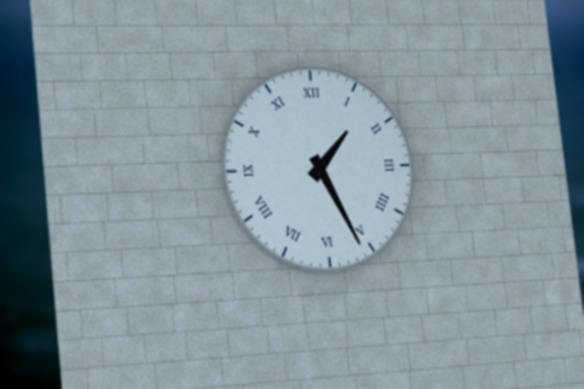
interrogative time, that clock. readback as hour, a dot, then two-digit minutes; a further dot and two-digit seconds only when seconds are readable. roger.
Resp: 1.26
